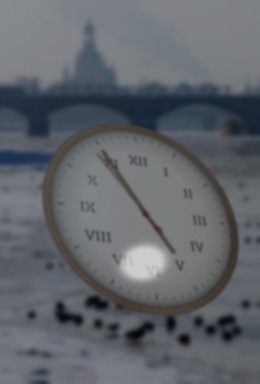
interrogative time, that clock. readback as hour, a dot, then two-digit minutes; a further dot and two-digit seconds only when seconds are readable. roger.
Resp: 4.54.54
